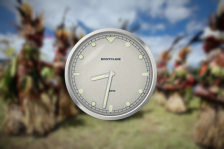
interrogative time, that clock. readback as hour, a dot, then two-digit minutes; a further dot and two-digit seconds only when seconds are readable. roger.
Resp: 8.32
